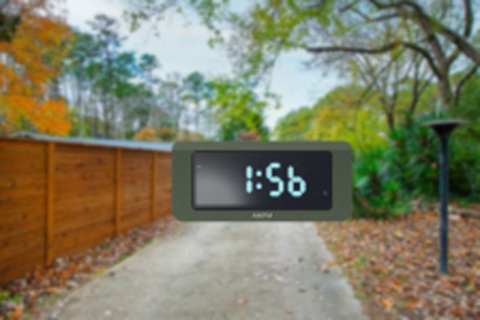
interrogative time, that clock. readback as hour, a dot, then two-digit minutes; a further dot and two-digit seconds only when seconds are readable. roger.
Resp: 1.56
